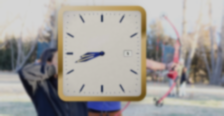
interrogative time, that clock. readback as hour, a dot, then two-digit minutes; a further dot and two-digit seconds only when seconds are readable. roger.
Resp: 8.42
